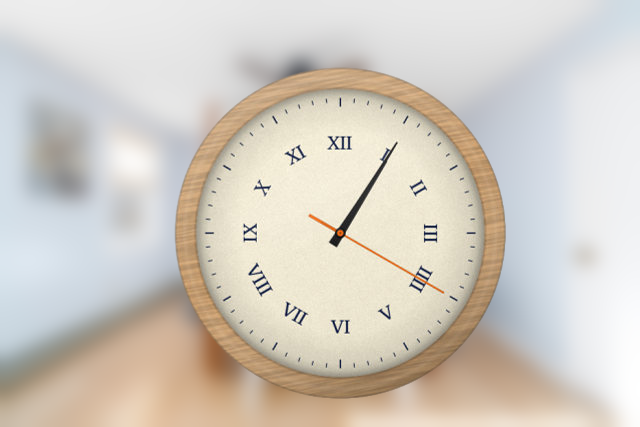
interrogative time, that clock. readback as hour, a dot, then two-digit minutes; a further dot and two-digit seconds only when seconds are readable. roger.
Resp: 1.05.20
